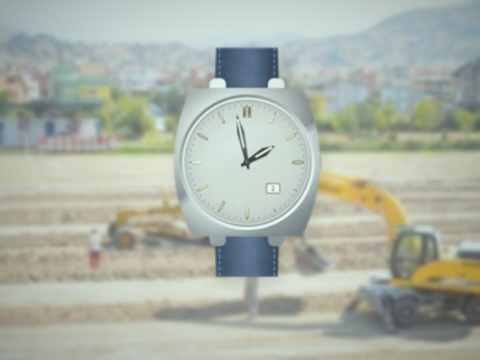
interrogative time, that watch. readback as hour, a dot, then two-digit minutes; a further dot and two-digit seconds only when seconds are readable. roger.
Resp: 1.58
